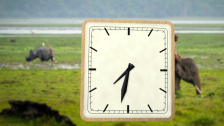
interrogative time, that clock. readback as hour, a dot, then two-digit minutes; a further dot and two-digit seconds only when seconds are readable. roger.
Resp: 7.32
